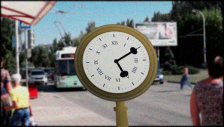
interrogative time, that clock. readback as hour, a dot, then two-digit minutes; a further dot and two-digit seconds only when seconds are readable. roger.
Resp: 5.10
